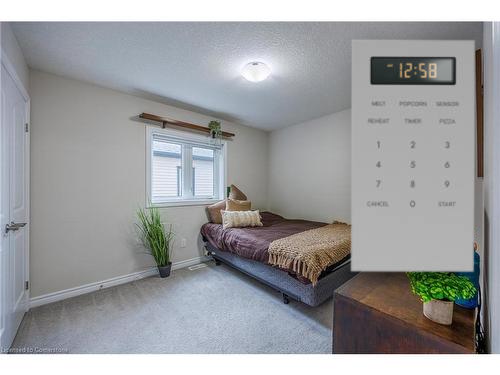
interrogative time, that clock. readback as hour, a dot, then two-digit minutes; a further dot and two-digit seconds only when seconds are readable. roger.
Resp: 12.58
